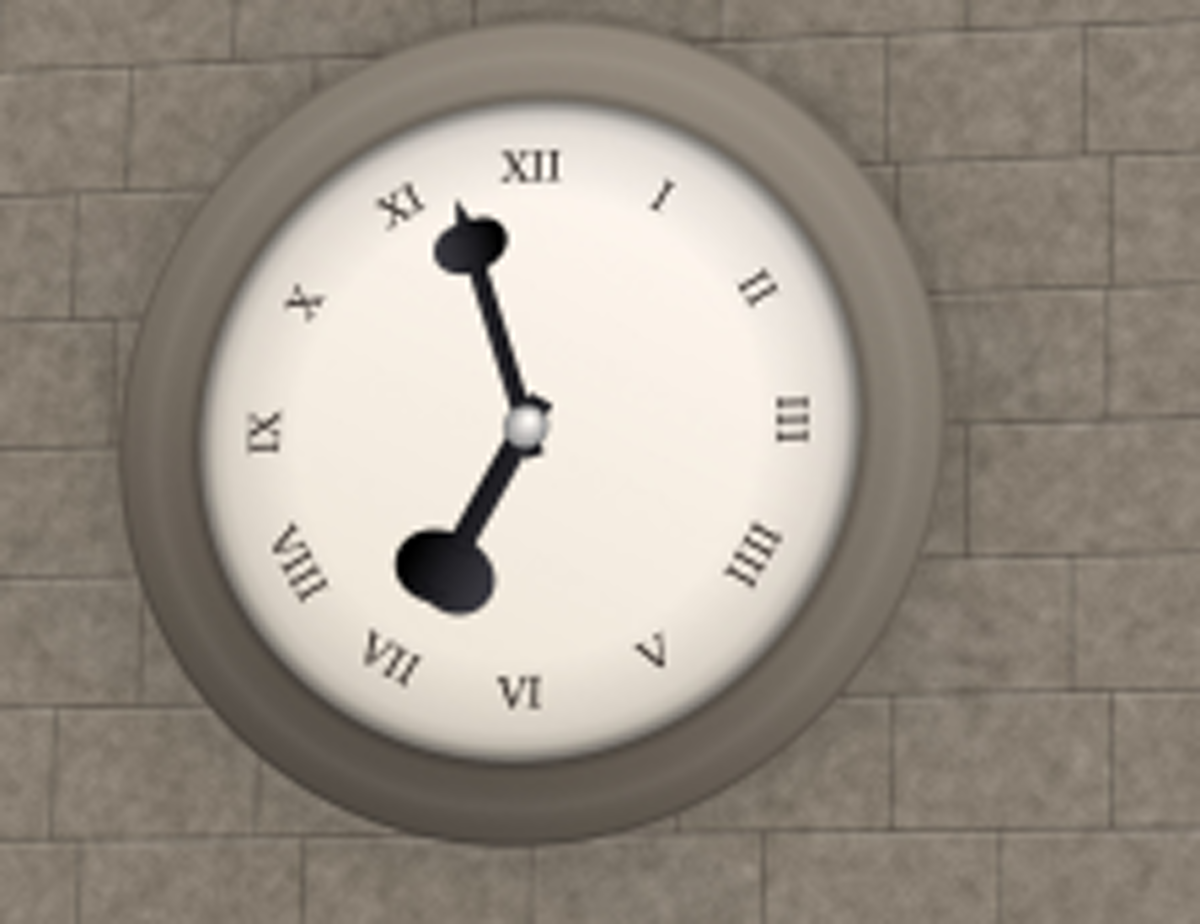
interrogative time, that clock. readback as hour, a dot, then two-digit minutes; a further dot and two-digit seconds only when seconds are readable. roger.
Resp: 6.57
